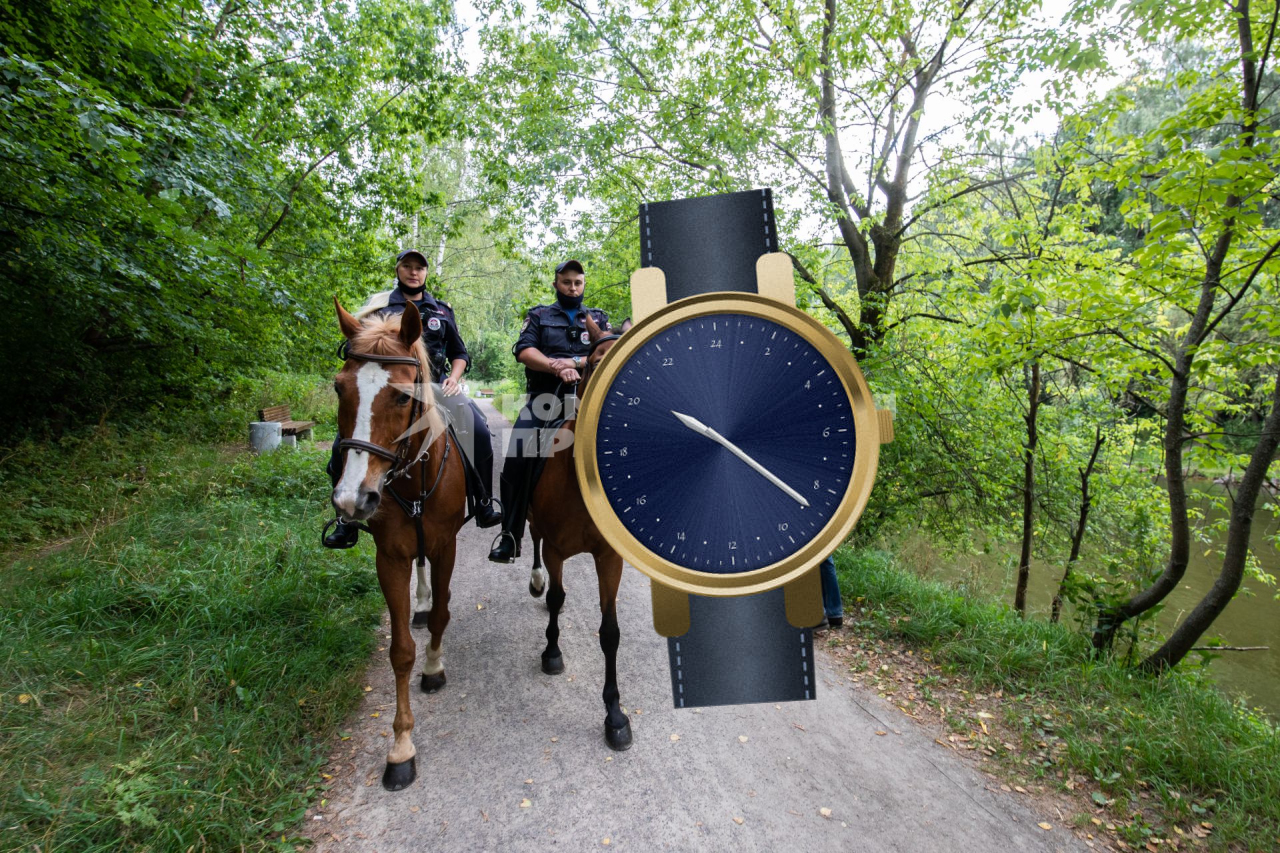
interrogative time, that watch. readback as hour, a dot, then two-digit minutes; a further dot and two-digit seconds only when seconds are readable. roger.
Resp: 20.22
